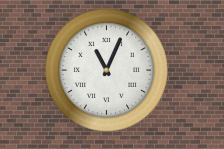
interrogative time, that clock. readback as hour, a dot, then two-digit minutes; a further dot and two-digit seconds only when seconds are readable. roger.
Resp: 11.04
